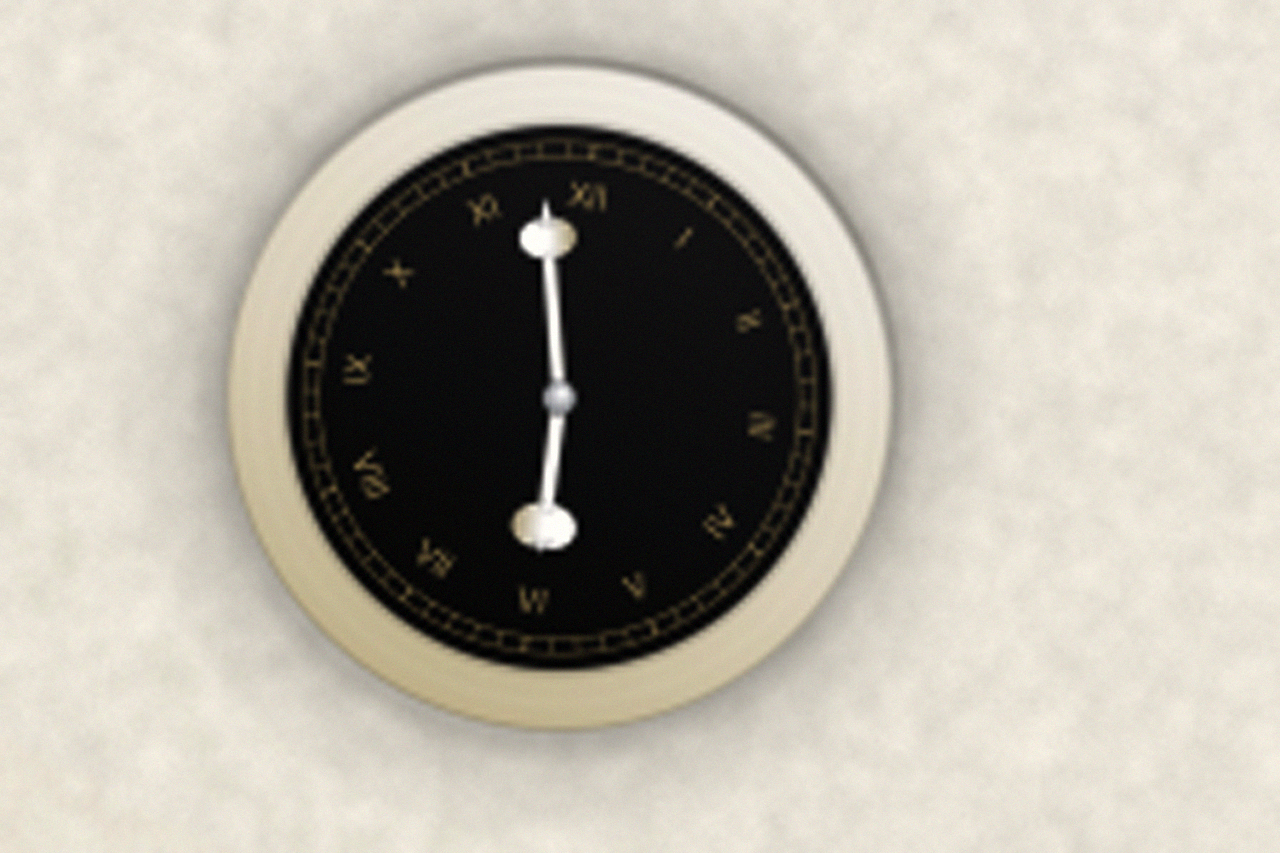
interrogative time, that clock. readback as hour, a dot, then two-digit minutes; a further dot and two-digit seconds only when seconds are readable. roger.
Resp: 5.58
